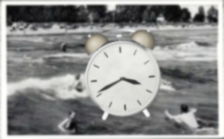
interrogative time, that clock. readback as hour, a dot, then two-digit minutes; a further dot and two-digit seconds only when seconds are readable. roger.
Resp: 3.41
